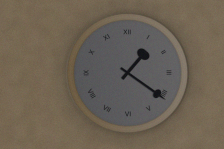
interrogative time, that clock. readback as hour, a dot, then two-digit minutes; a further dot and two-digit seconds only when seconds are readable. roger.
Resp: 1.21
